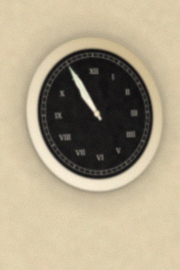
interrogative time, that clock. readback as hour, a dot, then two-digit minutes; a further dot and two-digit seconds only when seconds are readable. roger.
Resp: 10.55
